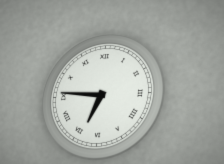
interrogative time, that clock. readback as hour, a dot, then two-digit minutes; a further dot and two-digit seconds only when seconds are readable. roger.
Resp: 6.46
